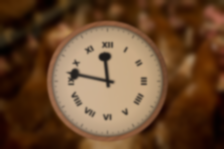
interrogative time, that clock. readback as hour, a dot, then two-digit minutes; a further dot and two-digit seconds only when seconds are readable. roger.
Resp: 11.47
